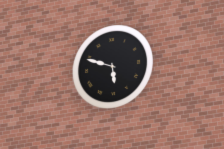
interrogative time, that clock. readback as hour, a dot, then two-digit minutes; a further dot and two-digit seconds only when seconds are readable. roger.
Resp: 5.49
